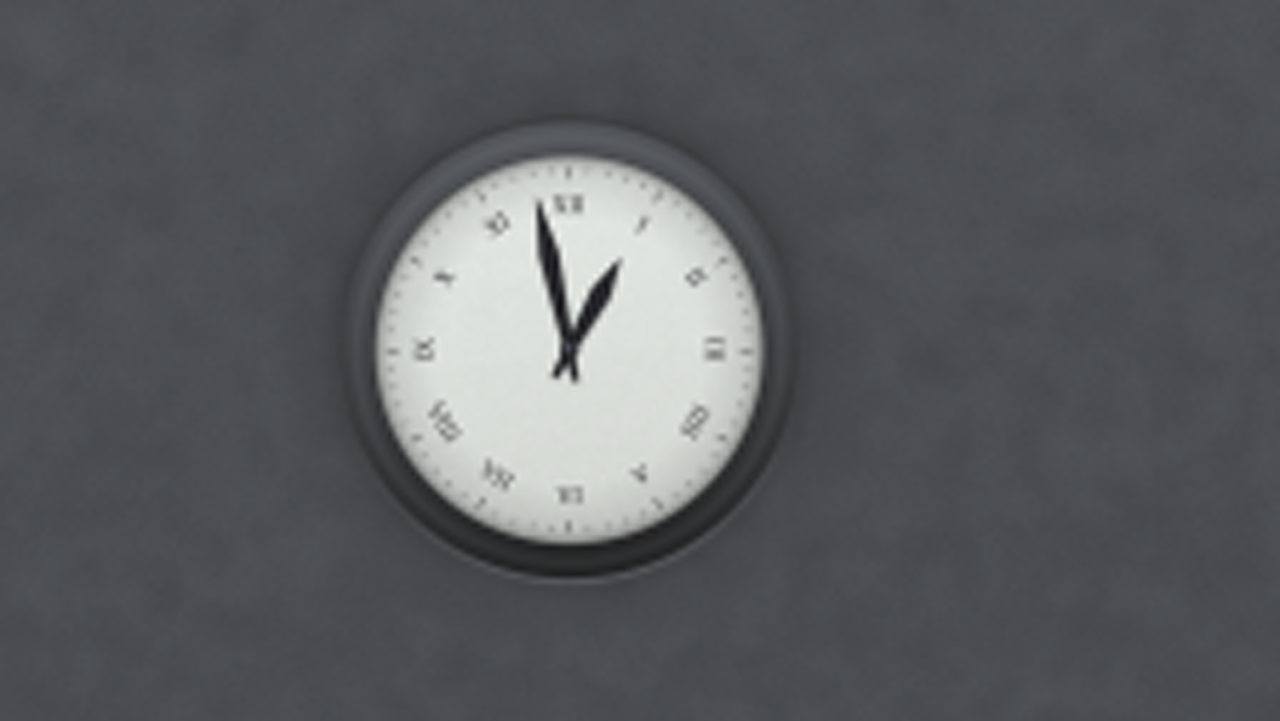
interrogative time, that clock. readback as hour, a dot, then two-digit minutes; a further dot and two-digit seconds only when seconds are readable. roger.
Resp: 12.58
